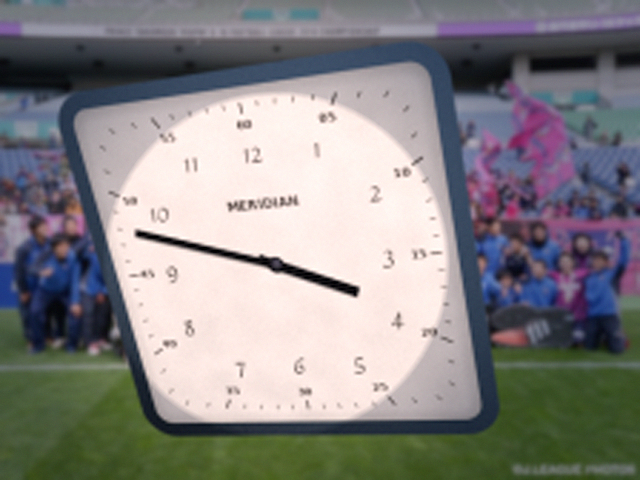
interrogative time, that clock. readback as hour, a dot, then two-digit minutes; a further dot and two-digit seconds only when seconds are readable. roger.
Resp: 3.48
